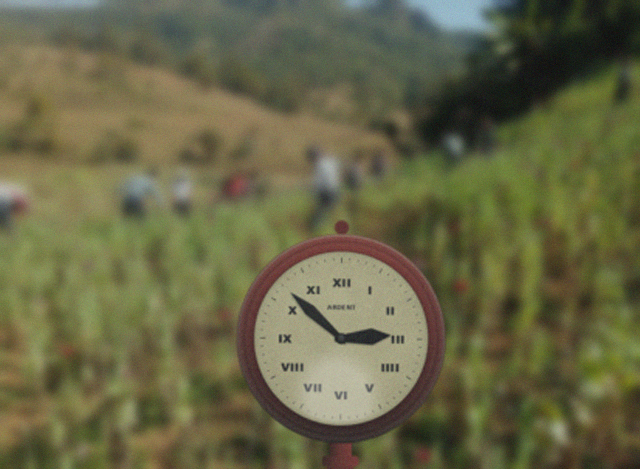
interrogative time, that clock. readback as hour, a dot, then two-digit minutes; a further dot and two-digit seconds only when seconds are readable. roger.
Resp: 2.52
